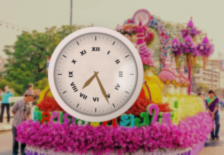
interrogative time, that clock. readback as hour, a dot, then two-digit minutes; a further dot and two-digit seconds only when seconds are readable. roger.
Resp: 7.26
